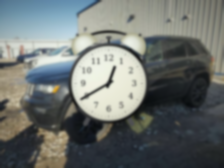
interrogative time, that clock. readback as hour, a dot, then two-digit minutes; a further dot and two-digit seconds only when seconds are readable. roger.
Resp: 12.40
